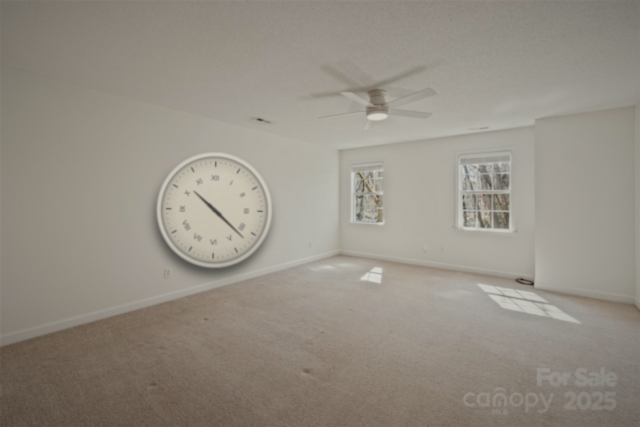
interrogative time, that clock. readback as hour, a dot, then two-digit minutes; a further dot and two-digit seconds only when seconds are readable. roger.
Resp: 10.22
